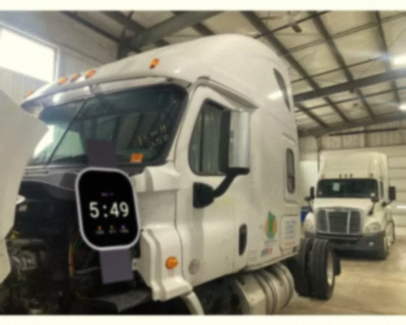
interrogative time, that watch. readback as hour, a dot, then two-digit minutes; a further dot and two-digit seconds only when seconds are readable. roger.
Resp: 5.49
